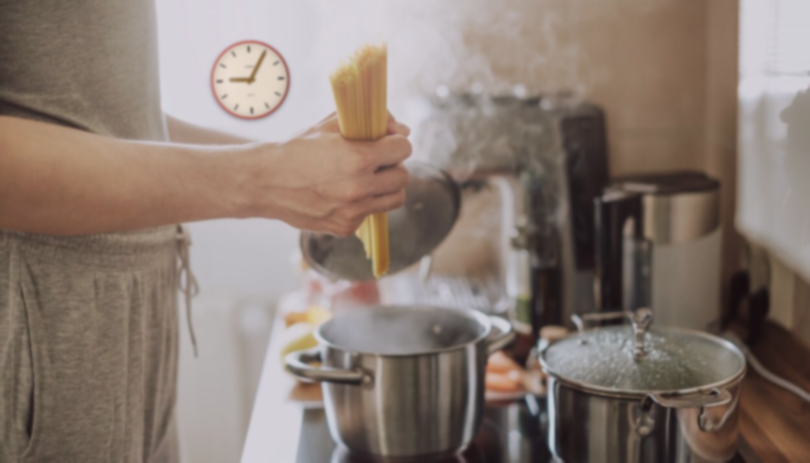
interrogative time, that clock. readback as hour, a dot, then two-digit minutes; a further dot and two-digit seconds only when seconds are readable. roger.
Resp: 9.05
